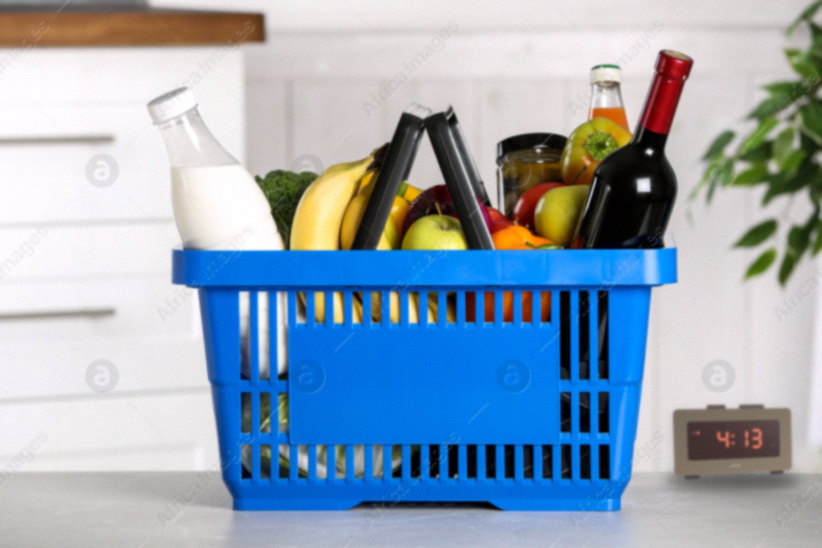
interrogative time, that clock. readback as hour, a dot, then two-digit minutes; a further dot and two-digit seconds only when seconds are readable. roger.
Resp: 4.13
